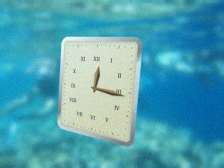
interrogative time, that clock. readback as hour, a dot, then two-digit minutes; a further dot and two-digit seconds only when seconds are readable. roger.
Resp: 12.16
